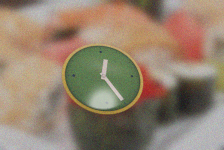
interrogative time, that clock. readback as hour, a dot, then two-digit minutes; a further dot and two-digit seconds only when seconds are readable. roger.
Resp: 12.25
